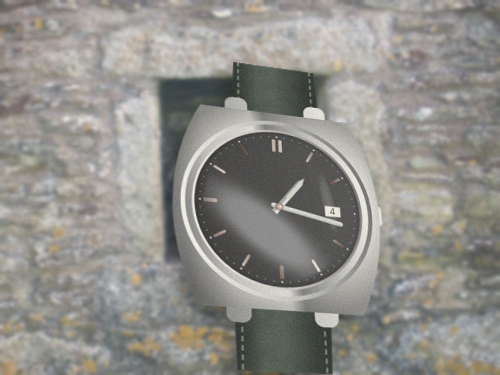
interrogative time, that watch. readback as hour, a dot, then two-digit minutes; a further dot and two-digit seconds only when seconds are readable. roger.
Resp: 1.17
